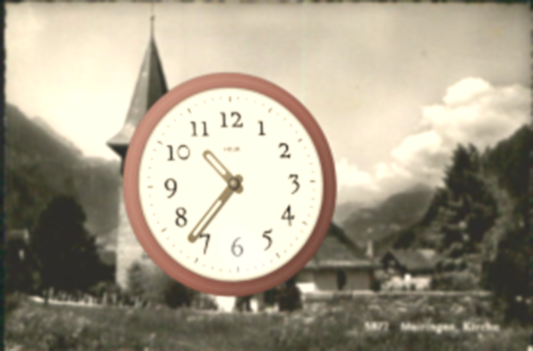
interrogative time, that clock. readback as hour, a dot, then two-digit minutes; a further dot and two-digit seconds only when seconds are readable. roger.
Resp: 10.37
